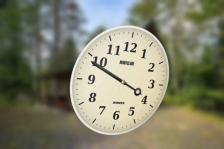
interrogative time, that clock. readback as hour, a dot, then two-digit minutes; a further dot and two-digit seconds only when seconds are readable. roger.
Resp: 3.49
